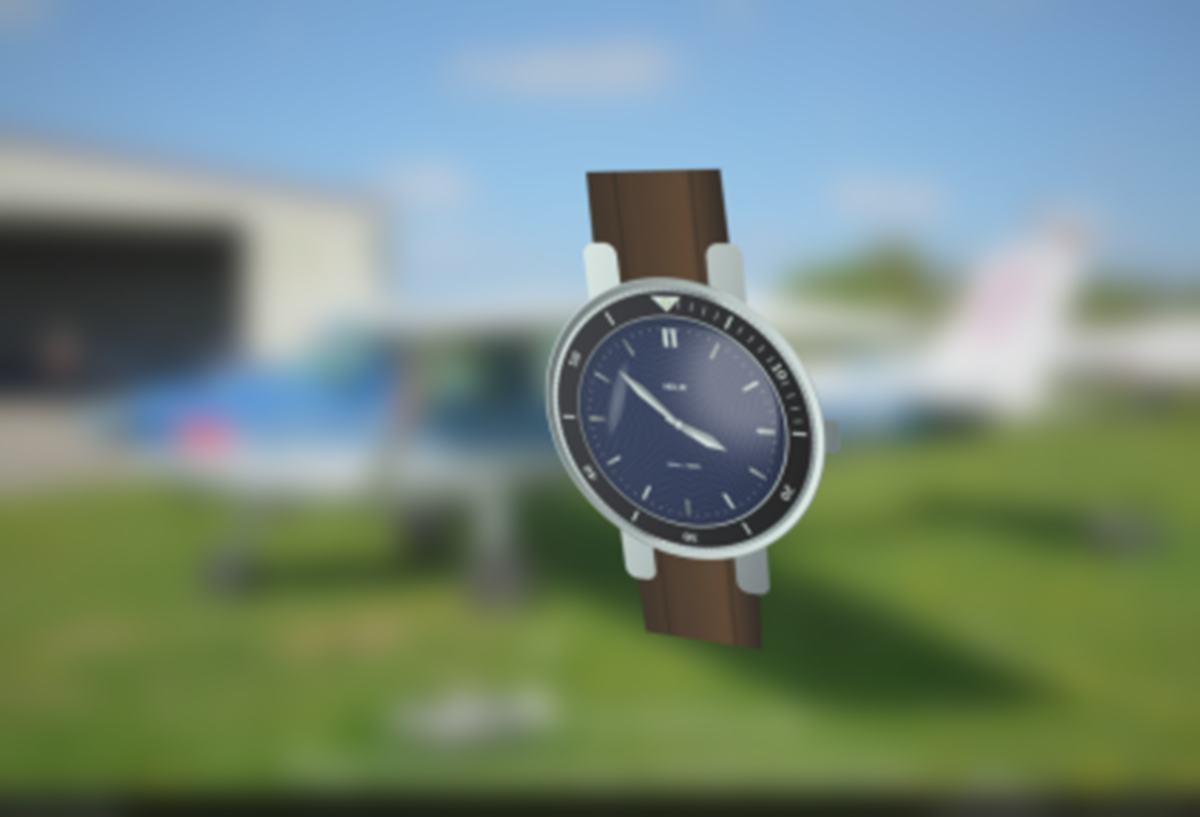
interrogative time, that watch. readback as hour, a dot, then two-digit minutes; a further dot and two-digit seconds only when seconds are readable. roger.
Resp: 3.52
